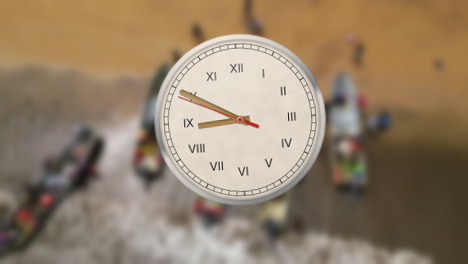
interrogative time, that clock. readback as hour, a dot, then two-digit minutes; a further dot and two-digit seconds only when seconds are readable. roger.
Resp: 8.49.49
